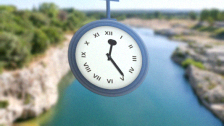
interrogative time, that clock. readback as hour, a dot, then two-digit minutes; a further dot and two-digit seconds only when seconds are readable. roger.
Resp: 12.24
